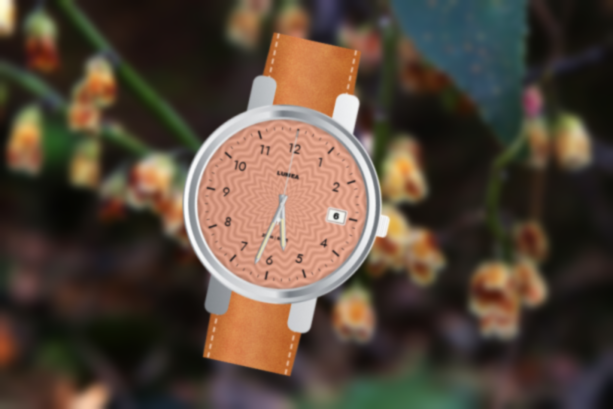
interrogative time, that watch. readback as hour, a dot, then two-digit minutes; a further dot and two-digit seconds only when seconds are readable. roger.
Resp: 5.32.00
